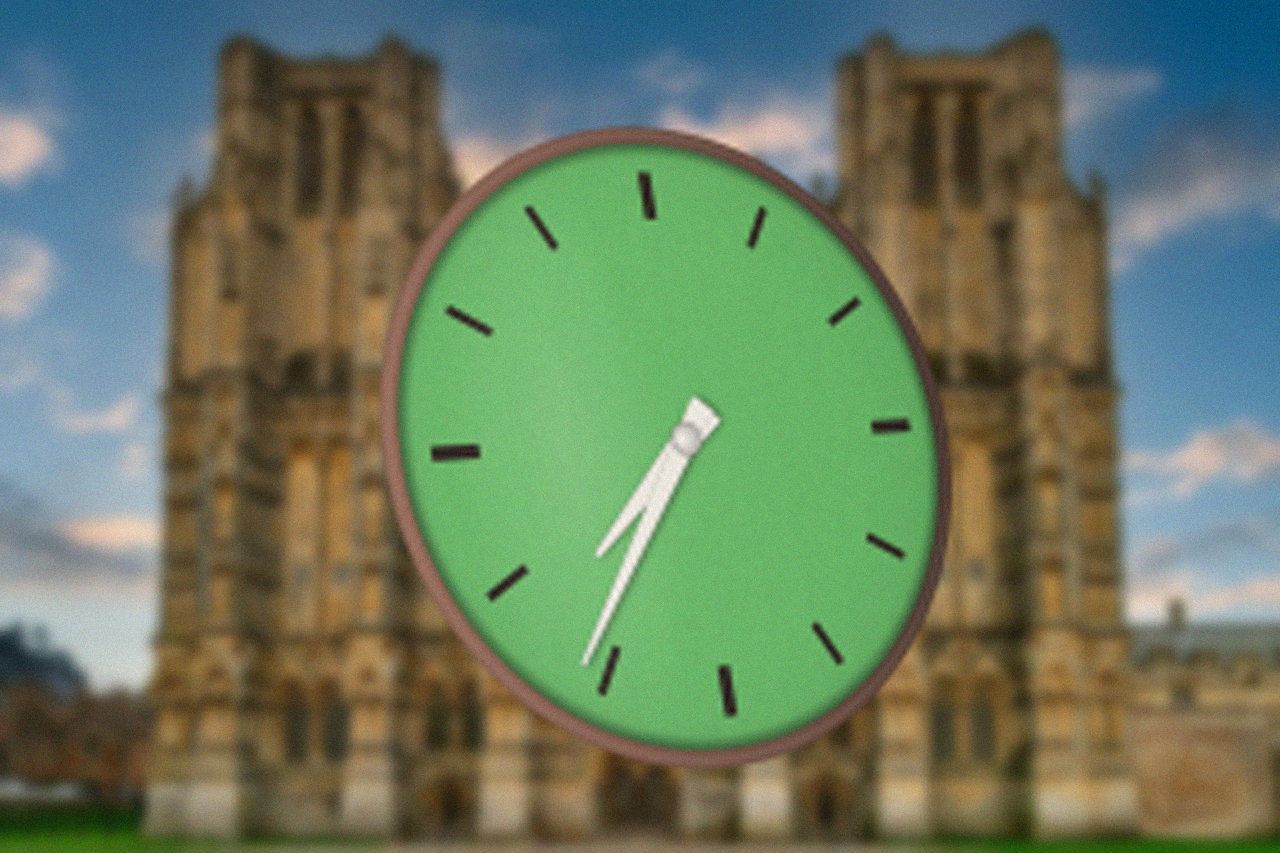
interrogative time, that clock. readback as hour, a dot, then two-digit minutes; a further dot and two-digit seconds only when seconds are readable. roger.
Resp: 7.36
